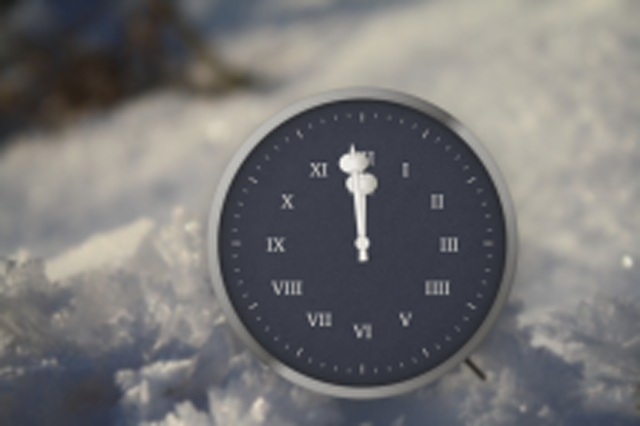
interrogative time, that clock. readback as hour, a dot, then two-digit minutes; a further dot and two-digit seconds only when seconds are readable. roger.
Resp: 11.59
